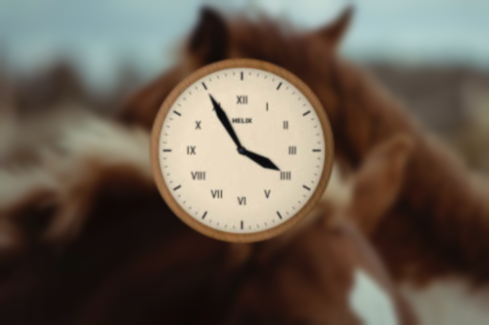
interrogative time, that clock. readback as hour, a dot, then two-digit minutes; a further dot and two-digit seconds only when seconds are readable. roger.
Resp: 3.55
